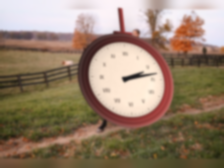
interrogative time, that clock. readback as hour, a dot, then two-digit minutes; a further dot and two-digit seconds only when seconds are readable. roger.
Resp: 2.13
